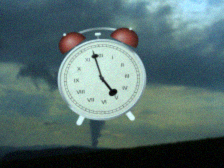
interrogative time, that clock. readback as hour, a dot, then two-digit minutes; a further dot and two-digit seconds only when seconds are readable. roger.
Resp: 4.58
